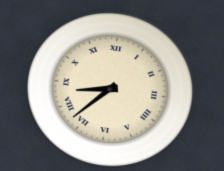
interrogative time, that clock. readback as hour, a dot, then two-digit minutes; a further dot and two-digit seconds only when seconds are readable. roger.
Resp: 8.37
